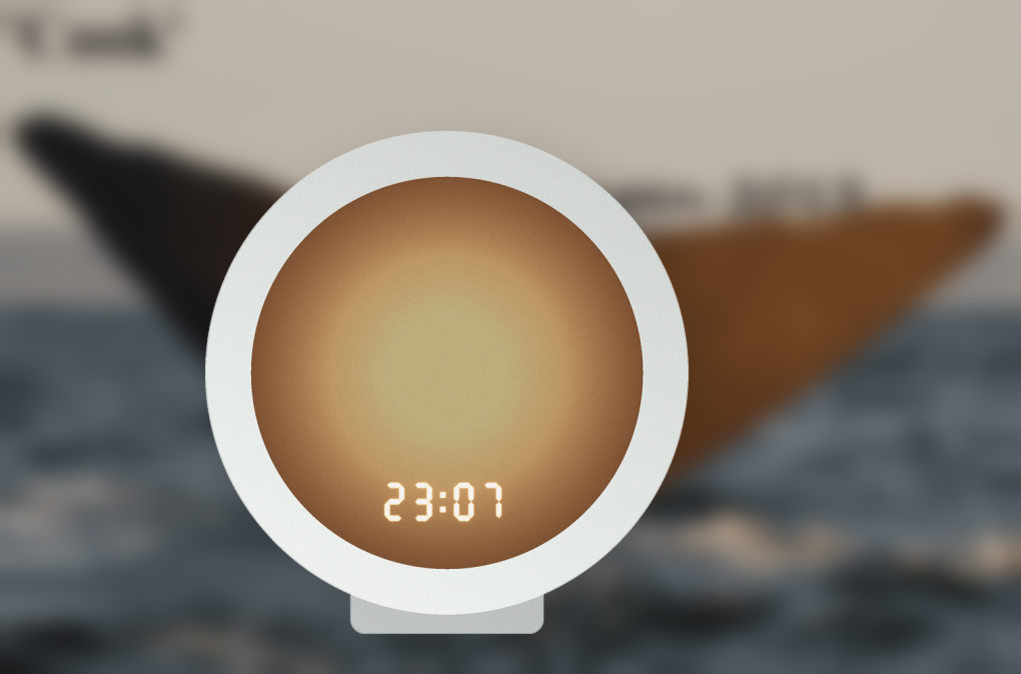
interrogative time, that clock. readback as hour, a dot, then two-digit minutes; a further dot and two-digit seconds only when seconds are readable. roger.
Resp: 23.07
